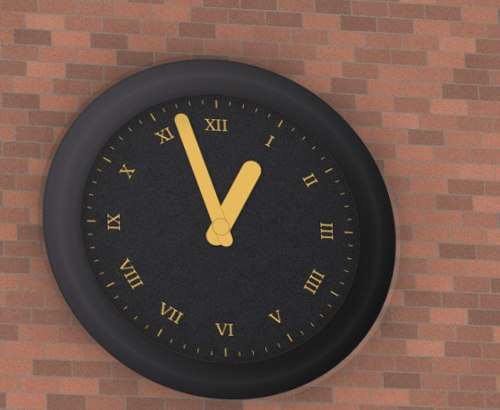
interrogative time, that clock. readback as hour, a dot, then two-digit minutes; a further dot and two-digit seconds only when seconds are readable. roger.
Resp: 12.57
